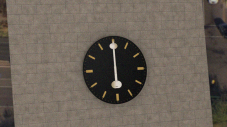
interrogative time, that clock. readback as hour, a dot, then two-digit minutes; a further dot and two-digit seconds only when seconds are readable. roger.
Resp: 6.00
